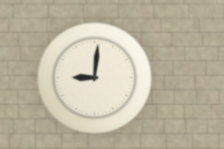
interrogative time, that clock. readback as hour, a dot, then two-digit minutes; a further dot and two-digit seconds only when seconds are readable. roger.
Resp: 9.01
